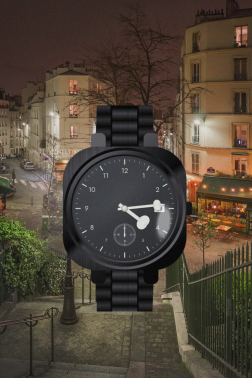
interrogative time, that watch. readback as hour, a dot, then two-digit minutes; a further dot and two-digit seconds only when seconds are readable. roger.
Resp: 4.14
